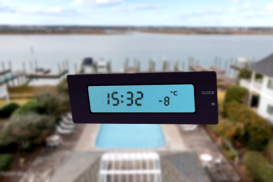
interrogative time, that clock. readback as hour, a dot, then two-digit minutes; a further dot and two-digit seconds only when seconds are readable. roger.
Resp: 15.32
